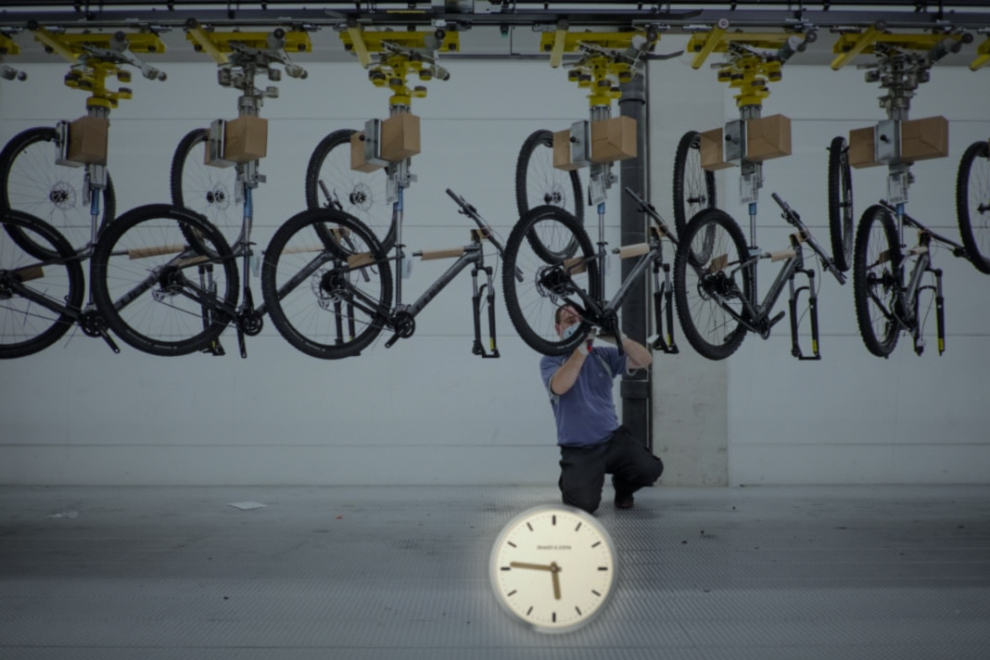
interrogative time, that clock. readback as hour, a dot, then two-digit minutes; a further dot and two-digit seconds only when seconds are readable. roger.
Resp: 5.46
